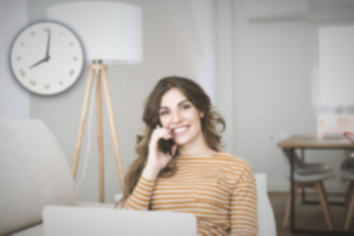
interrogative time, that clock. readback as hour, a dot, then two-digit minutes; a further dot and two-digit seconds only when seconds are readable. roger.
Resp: 8.01
